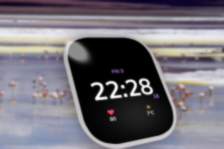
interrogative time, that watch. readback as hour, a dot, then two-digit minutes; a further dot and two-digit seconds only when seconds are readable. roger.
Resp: 22.28
